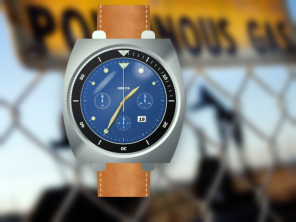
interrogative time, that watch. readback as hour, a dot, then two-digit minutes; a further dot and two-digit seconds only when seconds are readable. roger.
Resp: 1.35
